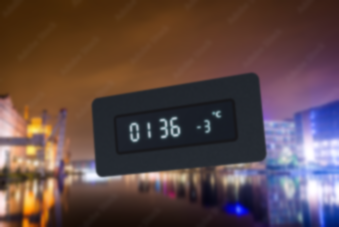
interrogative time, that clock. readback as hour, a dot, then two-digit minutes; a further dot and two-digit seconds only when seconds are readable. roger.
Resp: 1.36
